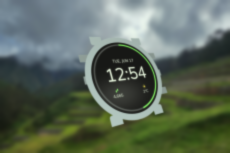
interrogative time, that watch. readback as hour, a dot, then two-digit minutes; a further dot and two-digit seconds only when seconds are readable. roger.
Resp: 12.54
